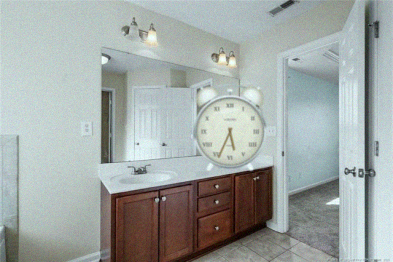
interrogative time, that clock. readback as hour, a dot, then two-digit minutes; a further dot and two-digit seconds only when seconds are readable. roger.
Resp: 5.34
